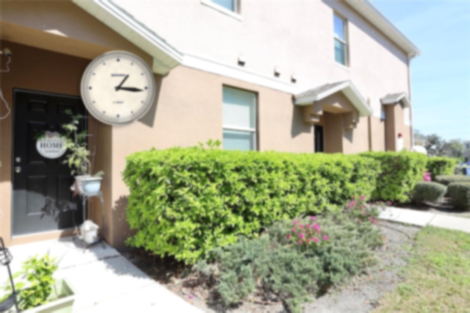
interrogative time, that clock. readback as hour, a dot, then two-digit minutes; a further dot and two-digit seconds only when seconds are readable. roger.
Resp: 1.16
